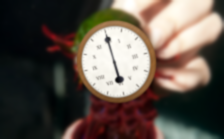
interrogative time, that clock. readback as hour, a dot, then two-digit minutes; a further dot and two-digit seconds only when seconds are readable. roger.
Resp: 6.00
